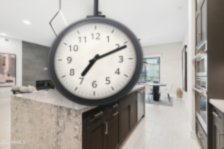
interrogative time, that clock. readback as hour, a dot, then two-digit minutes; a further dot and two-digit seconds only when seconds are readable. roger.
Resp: 7.11
